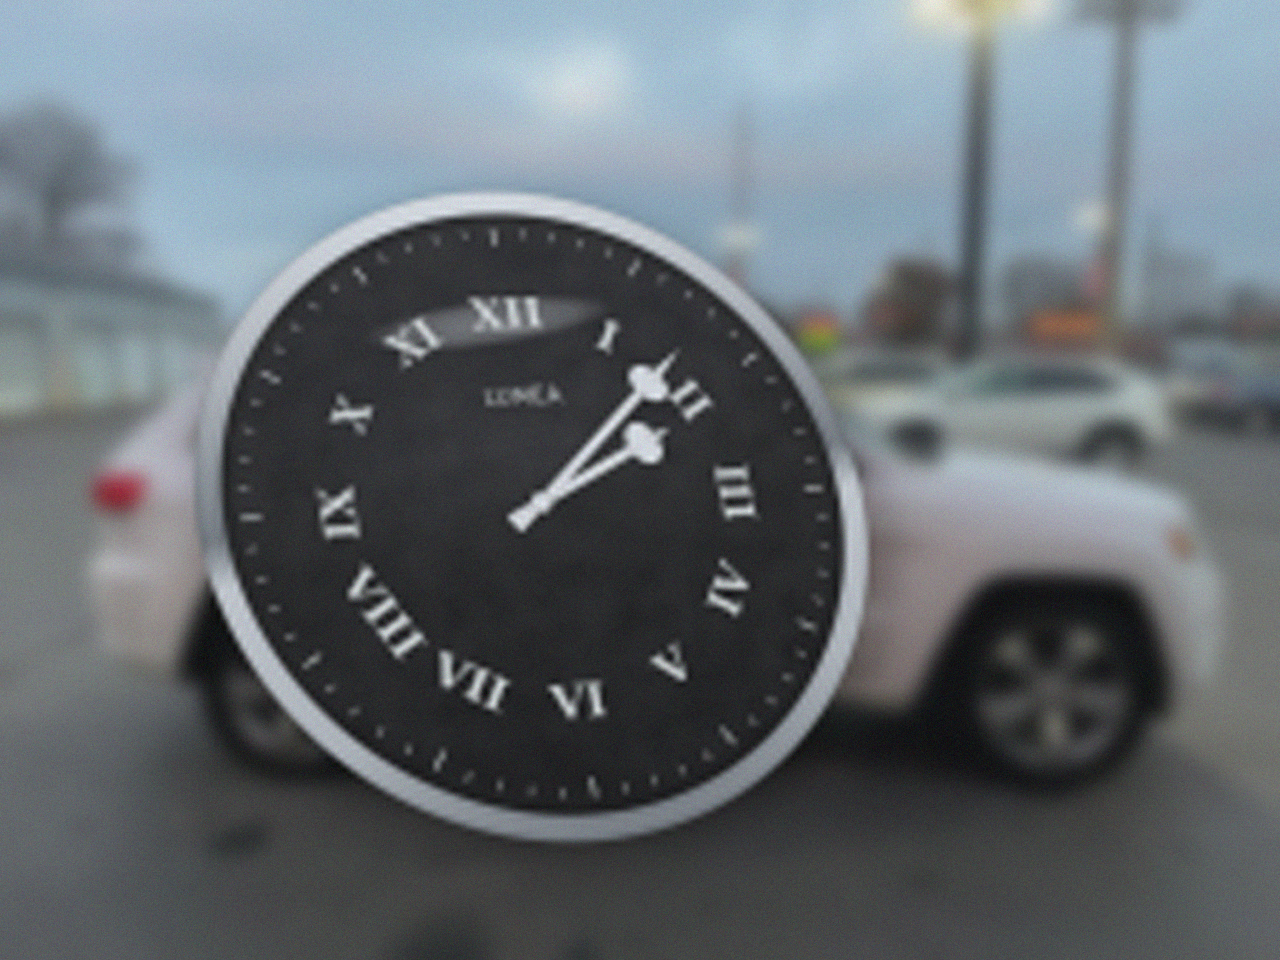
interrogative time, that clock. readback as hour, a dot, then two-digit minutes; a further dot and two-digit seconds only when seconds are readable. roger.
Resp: 2.08
